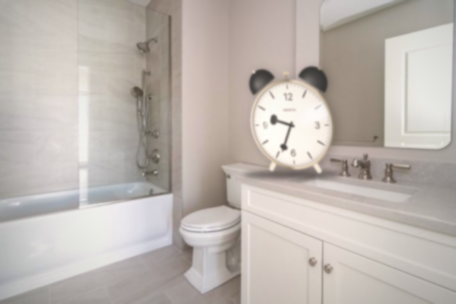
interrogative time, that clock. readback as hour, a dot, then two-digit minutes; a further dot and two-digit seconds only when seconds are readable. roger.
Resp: 9.34
